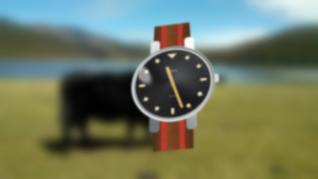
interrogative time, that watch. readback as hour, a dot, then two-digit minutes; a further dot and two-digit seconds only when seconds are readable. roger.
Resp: 11.27
